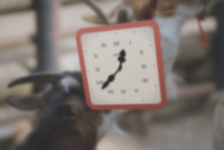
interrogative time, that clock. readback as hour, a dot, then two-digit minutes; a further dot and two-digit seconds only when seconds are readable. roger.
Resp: 12.38
